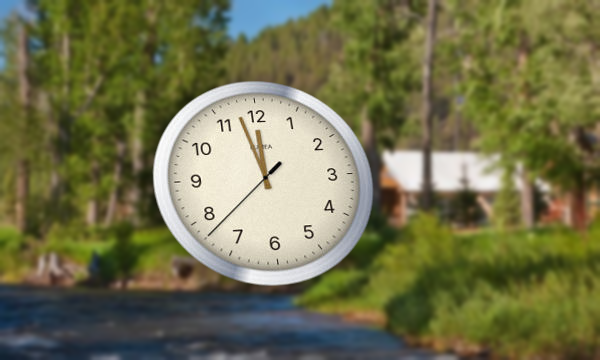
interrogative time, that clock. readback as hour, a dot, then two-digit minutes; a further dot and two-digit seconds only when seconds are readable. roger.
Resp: 11.57.38
